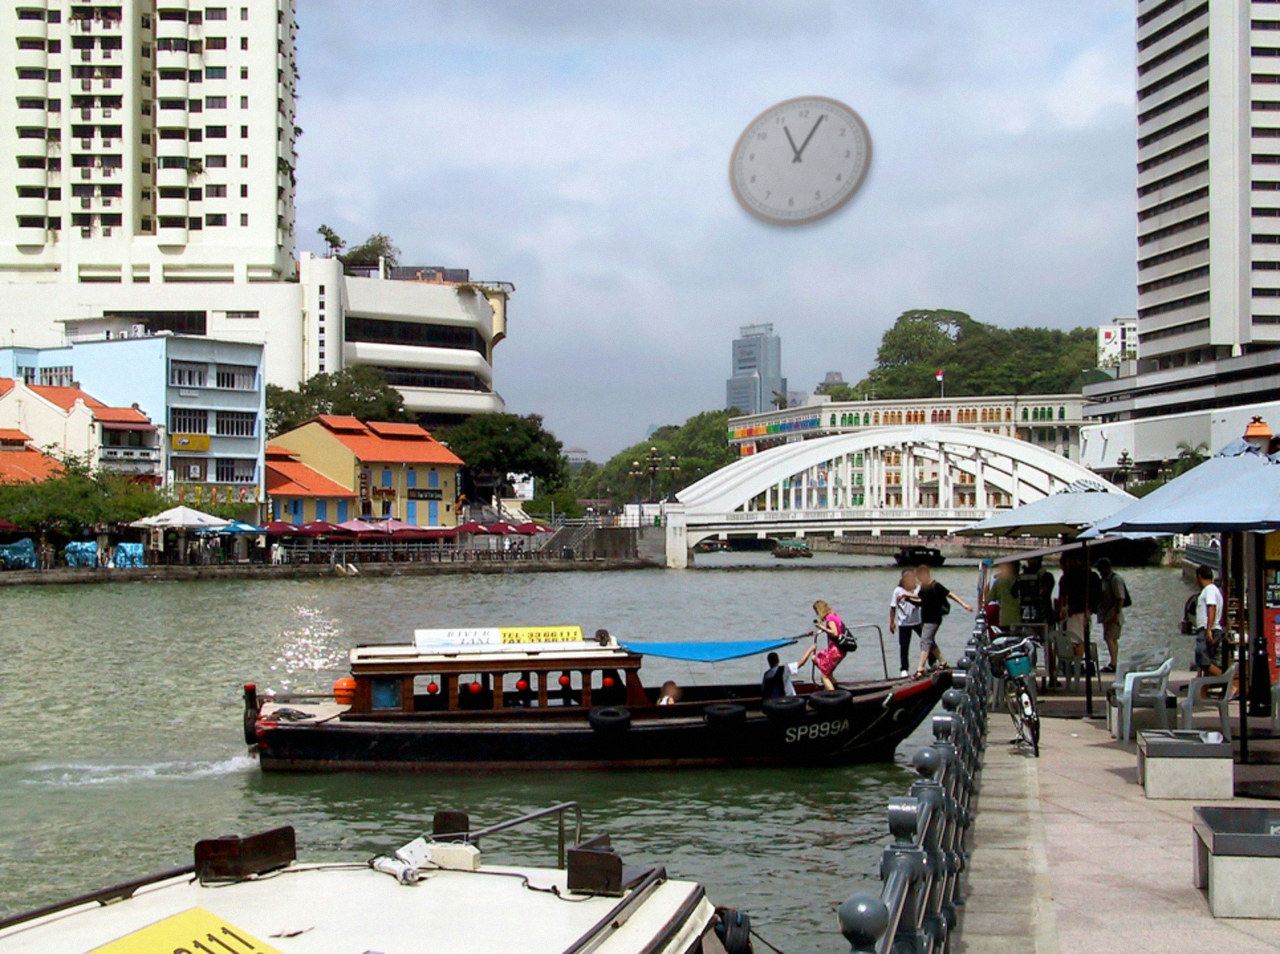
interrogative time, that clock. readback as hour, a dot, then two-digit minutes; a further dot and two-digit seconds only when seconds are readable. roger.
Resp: 11.04
